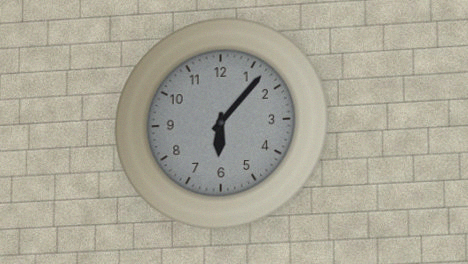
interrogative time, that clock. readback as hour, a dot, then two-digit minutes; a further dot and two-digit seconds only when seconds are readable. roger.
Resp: 6.07
